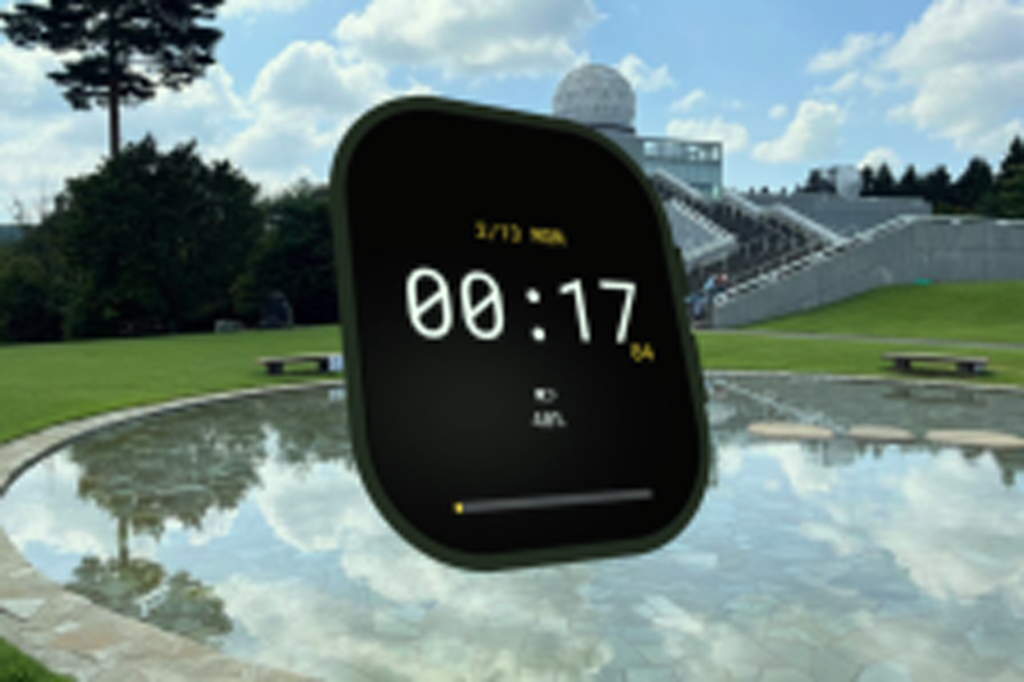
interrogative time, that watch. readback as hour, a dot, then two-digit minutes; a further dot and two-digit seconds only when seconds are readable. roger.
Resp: 0.17
